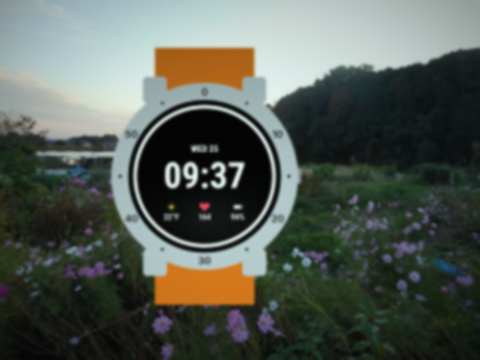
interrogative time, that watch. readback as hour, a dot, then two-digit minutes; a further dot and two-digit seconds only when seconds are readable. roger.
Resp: 9.37
